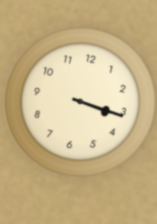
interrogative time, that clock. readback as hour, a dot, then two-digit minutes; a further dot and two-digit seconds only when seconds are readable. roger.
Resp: 3.16
